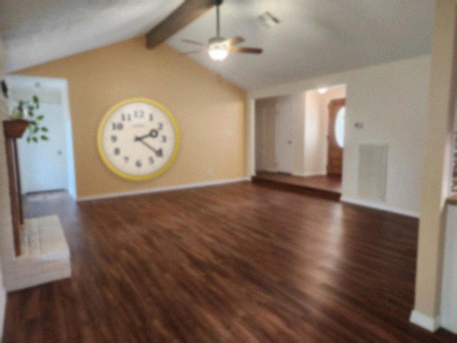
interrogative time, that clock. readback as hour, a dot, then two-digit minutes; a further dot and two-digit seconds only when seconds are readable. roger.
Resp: 2.21
